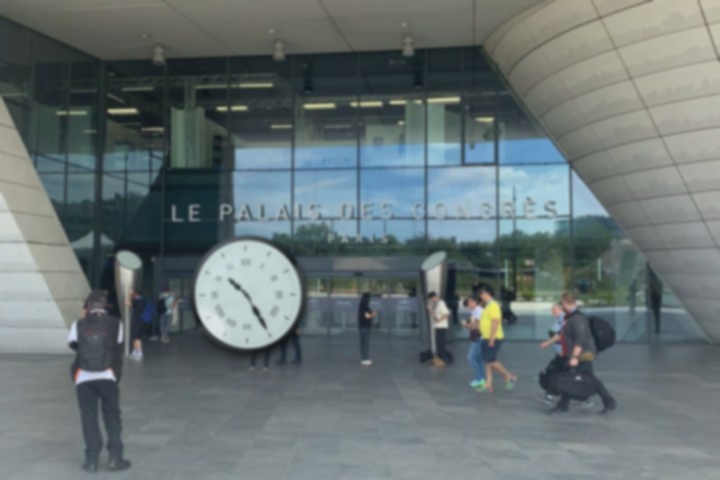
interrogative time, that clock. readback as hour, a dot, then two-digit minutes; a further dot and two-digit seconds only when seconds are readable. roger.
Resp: 10.25
